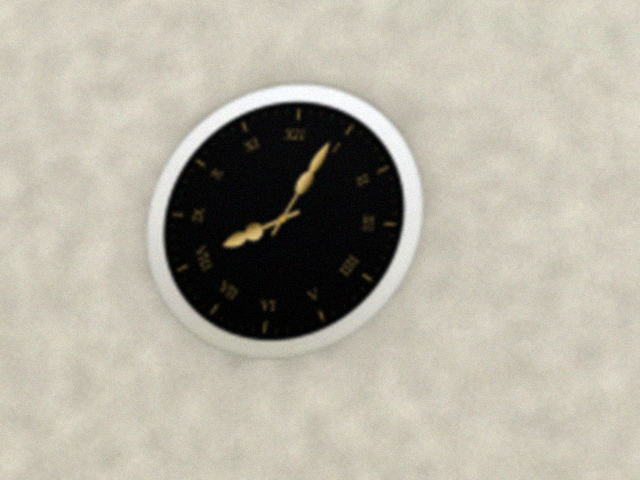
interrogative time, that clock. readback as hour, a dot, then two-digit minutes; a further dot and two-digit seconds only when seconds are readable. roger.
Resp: 8.04
